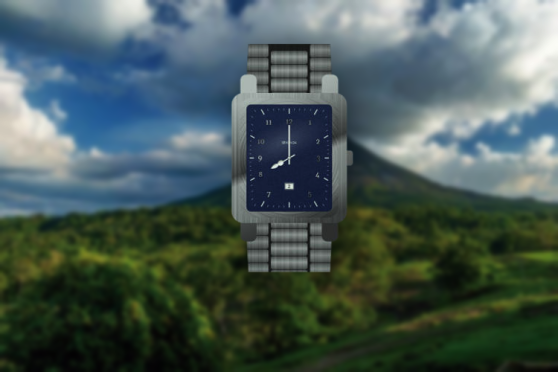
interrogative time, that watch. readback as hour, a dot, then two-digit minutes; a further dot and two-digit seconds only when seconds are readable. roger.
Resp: 8.00
